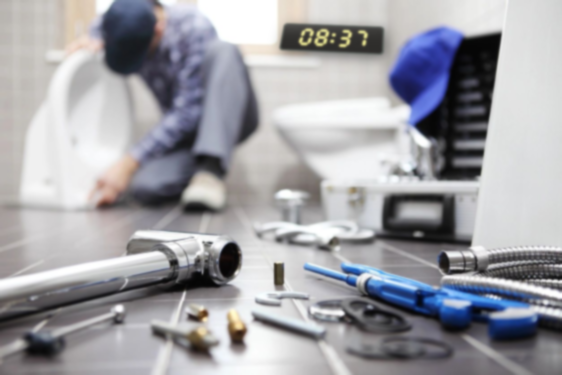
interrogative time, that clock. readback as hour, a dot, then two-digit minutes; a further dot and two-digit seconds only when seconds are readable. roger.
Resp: 8.37
